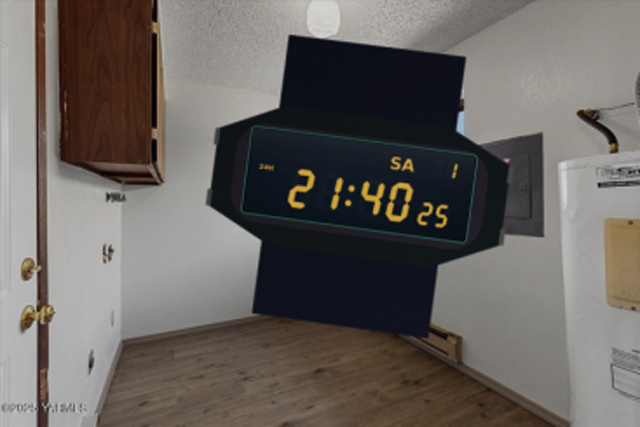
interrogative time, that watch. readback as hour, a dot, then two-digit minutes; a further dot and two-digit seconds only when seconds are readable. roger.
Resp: 21.40.25
